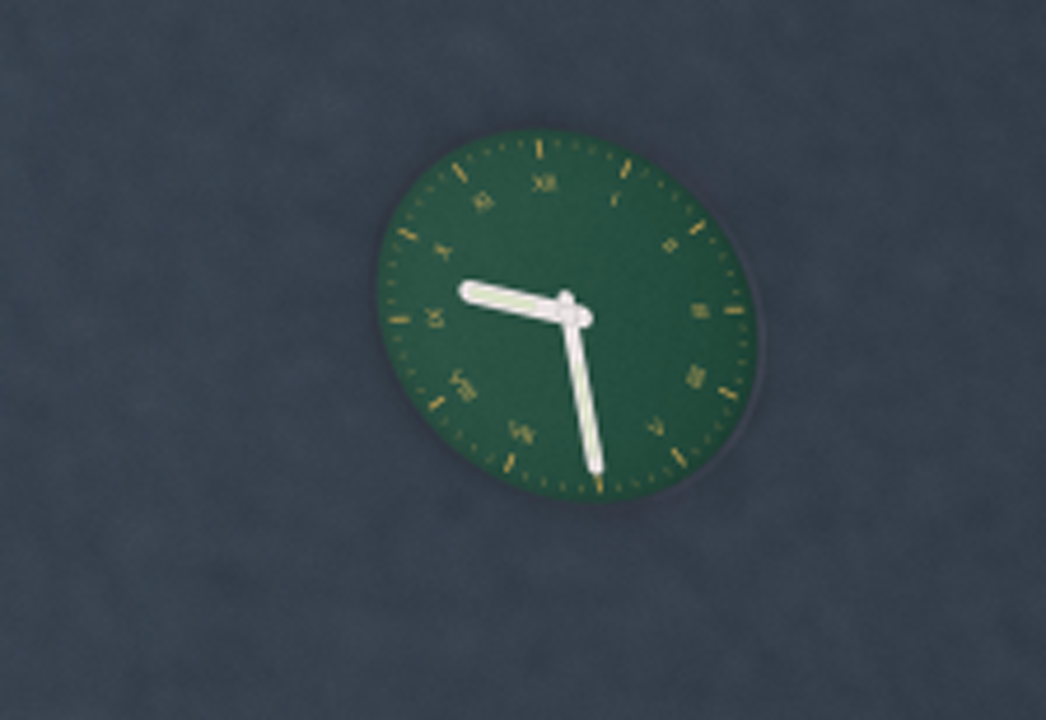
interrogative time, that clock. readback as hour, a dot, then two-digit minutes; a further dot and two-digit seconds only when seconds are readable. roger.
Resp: 9.30
